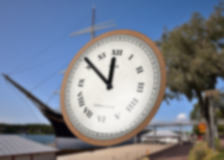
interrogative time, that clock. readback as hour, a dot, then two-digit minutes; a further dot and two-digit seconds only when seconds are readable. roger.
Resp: 11.51
